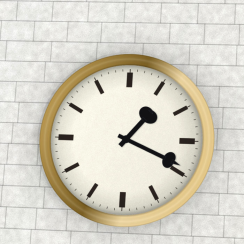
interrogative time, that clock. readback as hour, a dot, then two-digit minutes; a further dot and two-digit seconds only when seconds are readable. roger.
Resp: 1.19
